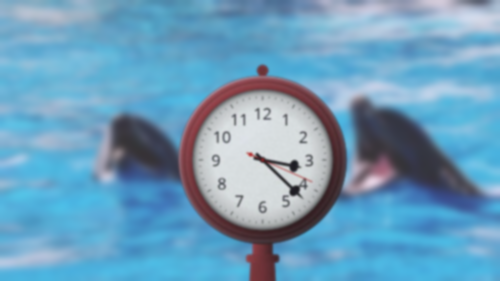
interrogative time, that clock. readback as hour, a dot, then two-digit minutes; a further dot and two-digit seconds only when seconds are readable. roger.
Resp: 3.22.19
